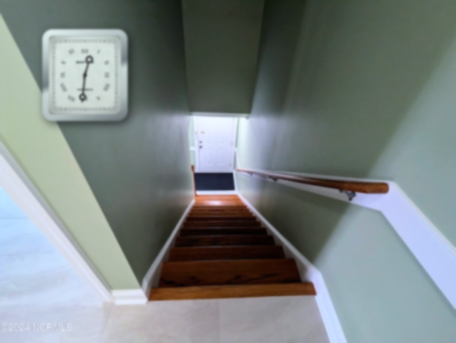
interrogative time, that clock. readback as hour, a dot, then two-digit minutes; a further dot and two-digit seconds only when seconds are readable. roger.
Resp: 12.31
